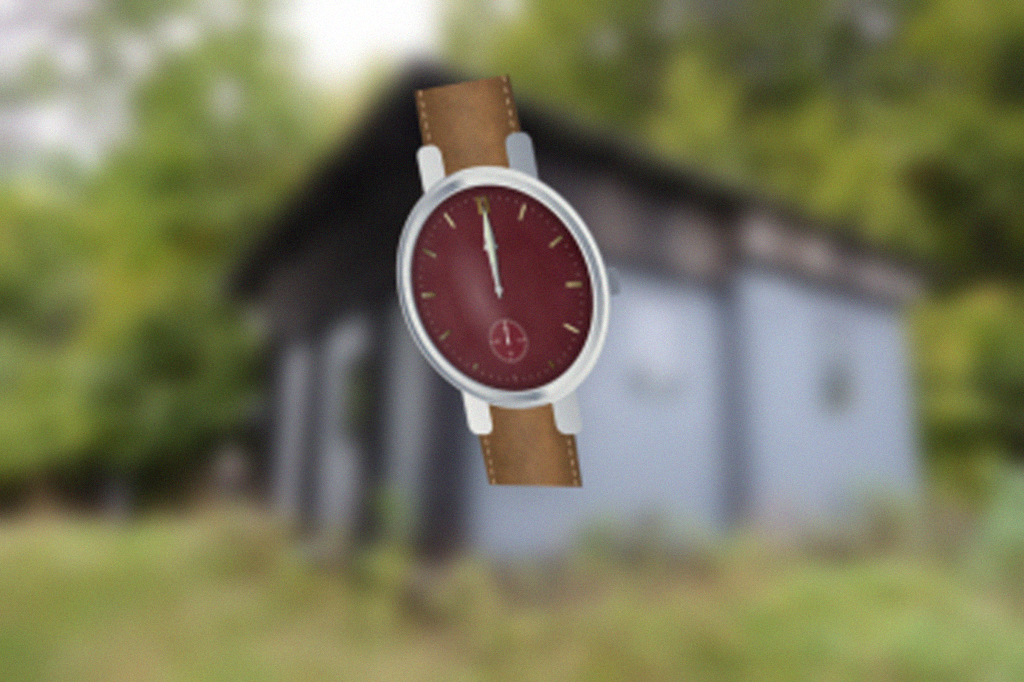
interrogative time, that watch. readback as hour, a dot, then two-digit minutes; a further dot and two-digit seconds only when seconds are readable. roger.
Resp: 12.00
